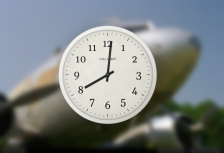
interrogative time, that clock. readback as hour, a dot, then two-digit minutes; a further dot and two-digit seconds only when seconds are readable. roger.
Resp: 8.01
